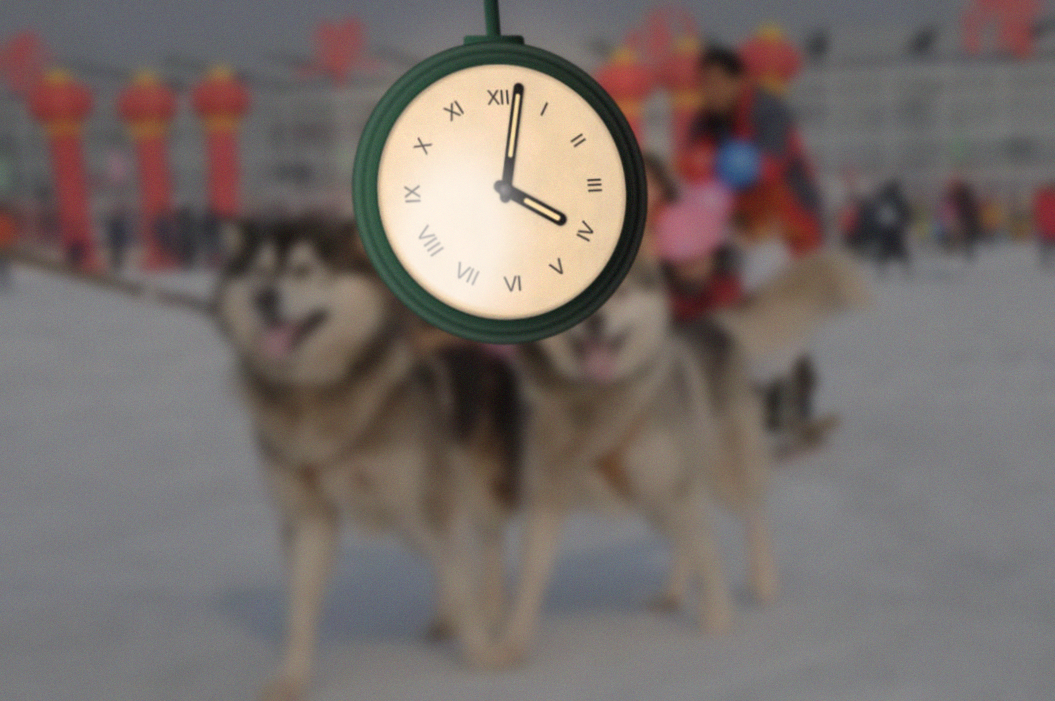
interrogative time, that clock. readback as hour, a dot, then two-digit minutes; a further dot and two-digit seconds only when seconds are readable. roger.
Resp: 4.02
